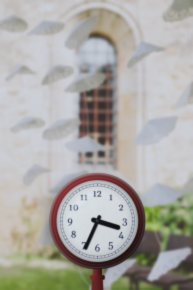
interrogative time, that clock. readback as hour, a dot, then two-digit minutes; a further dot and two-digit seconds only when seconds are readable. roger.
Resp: 3.34
